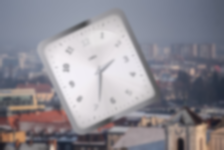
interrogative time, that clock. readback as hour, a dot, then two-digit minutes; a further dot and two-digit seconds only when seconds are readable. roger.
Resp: 2.34
